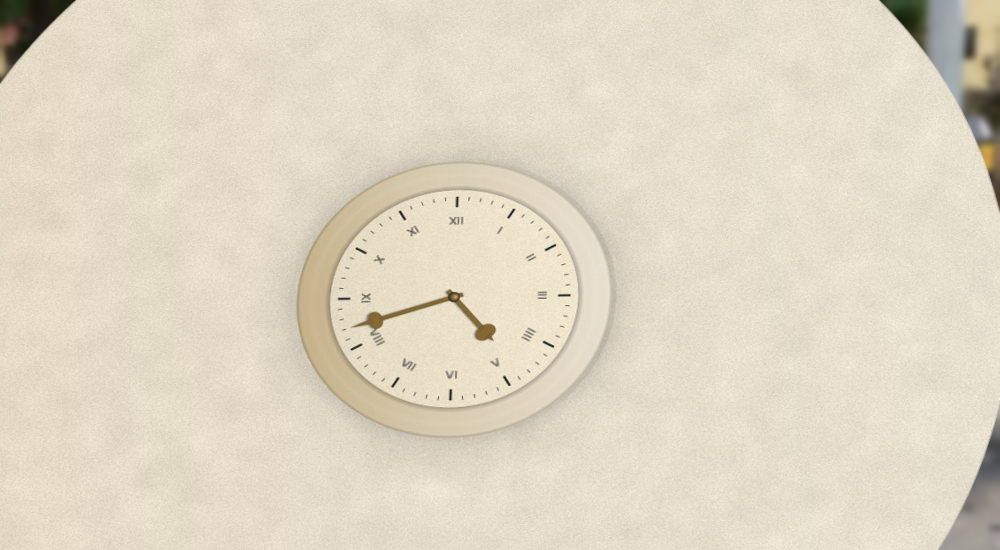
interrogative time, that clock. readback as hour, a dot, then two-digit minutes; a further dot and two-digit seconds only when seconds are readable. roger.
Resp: 4.42
